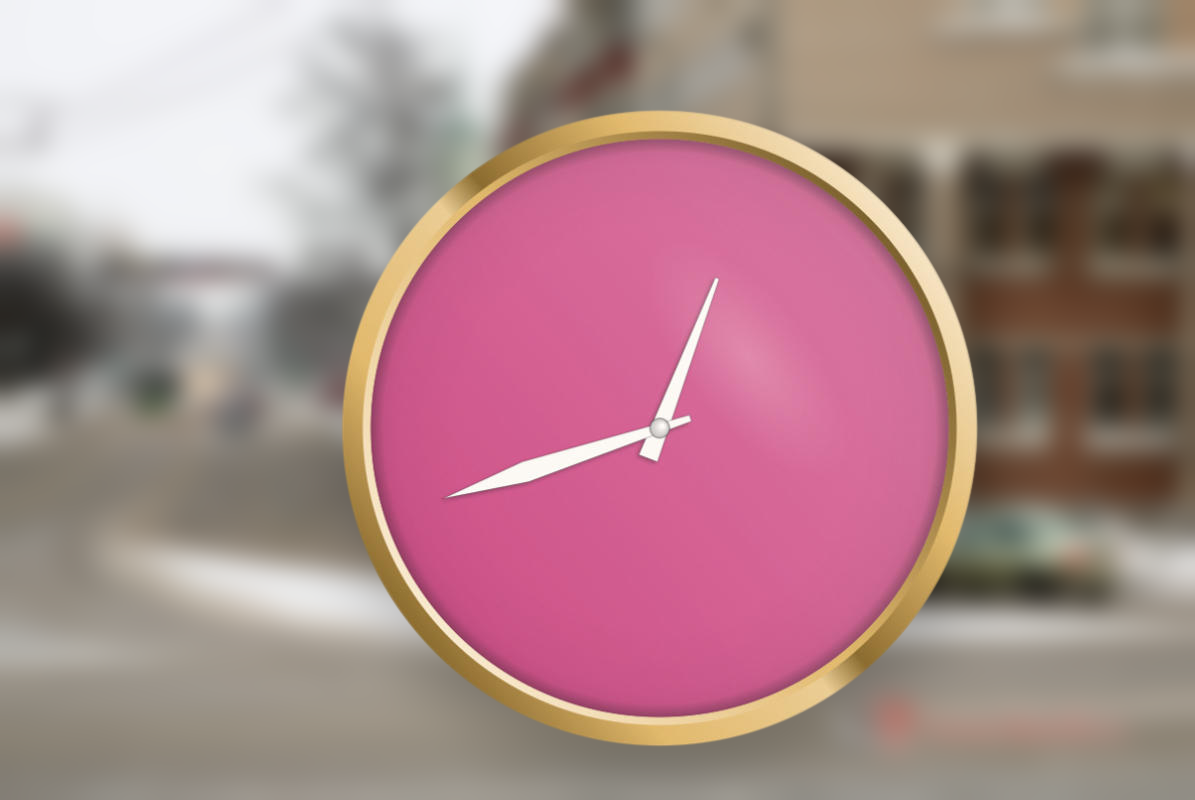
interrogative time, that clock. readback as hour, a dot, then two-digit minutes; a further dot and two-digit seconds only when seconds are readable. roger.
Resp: 12.42
